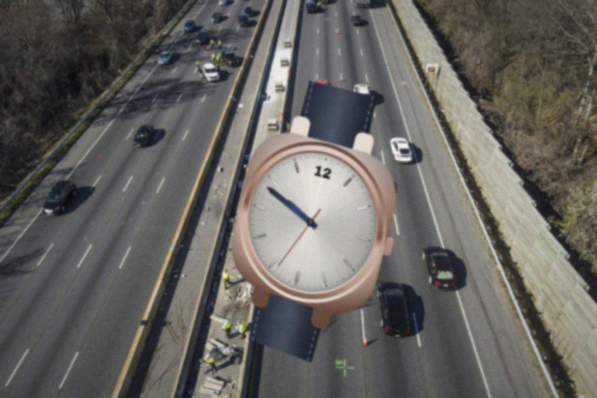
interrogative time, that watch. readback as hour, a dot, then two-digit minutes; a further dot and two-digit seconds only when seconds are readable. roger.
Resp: 9.48.34
